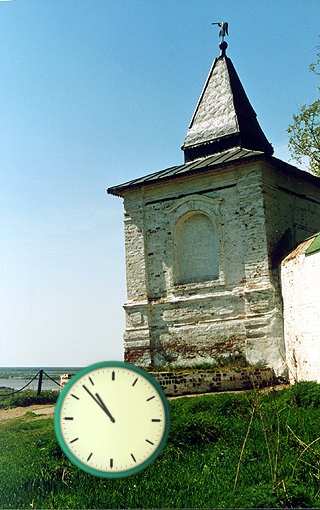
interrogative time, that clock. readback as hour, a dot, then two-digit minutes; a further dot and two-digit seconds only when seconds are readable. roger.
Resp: 10.53
